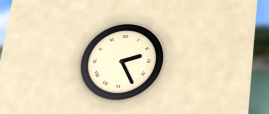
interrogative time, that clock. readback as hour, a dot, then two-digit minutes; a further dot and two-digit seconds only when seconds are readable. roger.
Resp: 2.25
